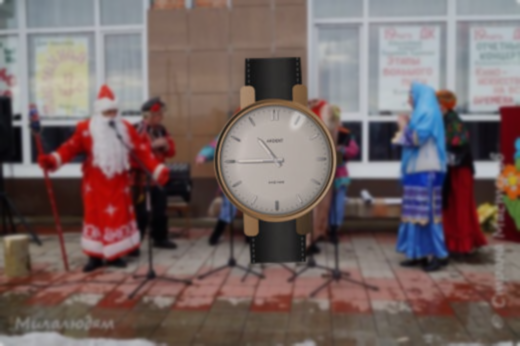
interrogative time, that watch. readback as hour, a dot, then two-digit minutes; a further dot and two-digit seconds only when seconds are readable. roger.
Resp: 10.45
